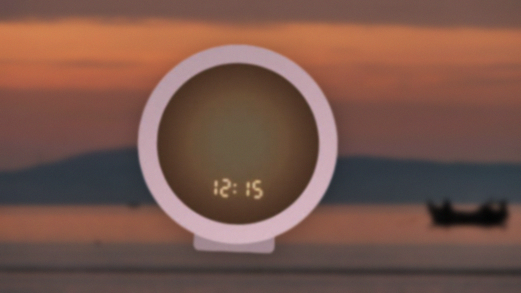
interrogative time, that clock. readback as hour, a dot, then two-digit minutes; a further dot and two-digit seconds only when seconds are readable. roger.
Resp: 12.15
